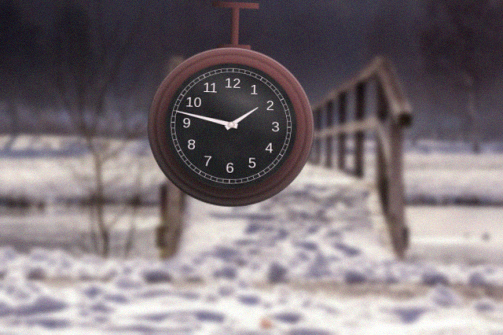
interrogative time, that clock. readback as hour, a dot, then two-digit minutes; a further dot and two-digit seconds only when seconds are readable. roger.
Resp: 1.47
